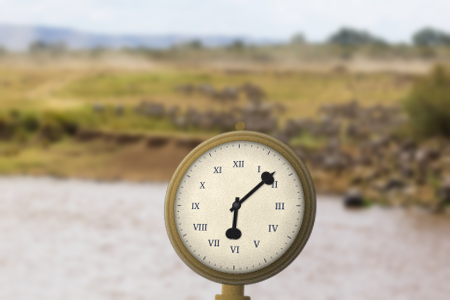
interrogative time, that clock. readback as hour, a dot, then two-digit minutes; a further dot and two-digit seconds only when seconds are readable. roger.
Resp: 6.08
